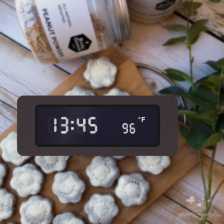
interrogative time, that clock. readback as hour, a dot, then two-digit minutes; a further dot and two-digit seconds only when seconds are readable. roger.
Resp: 13.45
